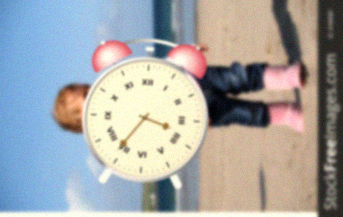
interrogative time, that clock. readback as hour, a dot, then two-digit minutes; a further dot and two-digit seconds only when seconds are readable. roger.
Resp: 3.36
